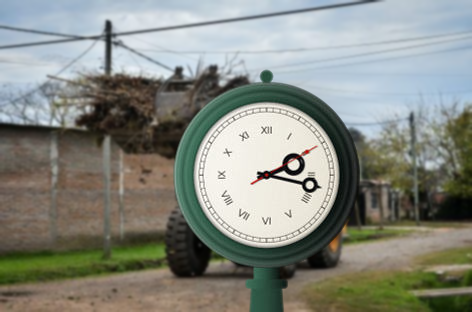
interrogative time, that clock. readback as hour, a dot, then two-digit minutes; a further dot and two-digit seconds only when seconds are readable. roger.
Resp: 2.17.10
